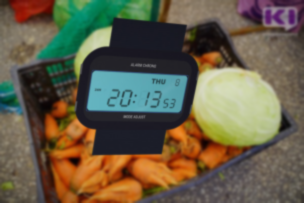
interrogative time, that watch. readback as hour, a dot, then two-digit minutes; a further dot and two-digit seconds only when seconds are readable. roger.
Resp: 20.13.53
